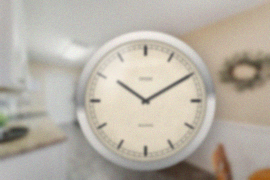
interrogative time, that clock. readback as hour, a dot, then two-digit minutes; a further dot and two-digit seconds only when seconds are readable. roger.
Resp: 10.10
